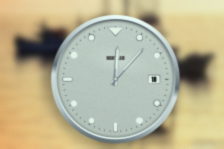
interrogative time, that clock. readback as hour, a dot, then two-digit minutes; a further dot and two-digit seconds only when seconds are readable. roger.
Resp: 12.07
